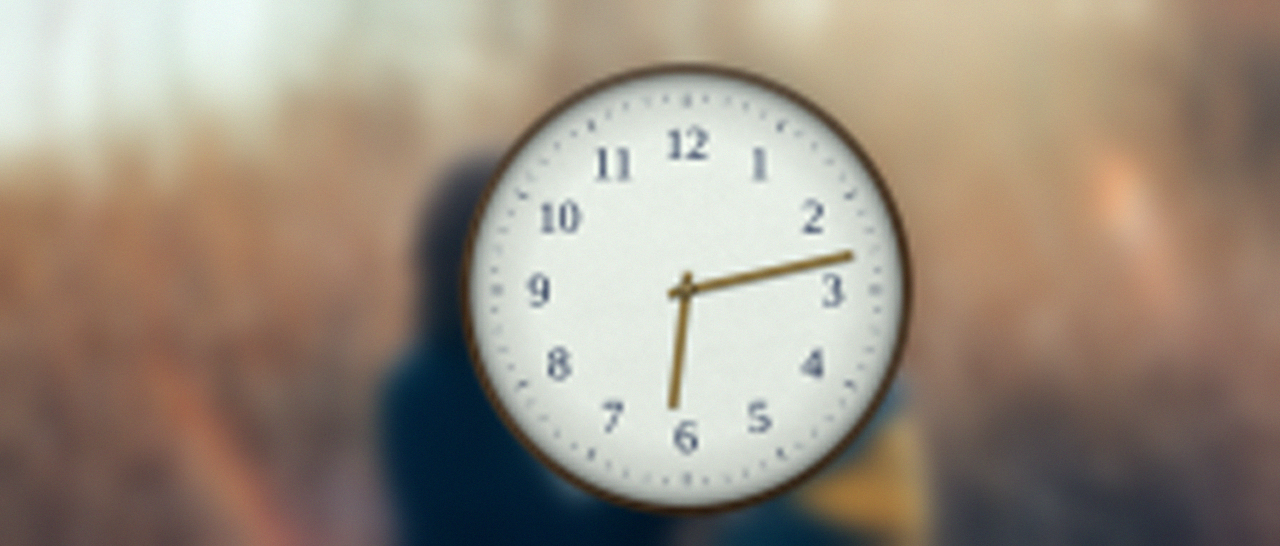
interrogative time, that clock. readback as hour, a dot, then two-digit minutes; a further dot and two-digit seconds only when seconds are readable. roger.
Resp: 6.13
